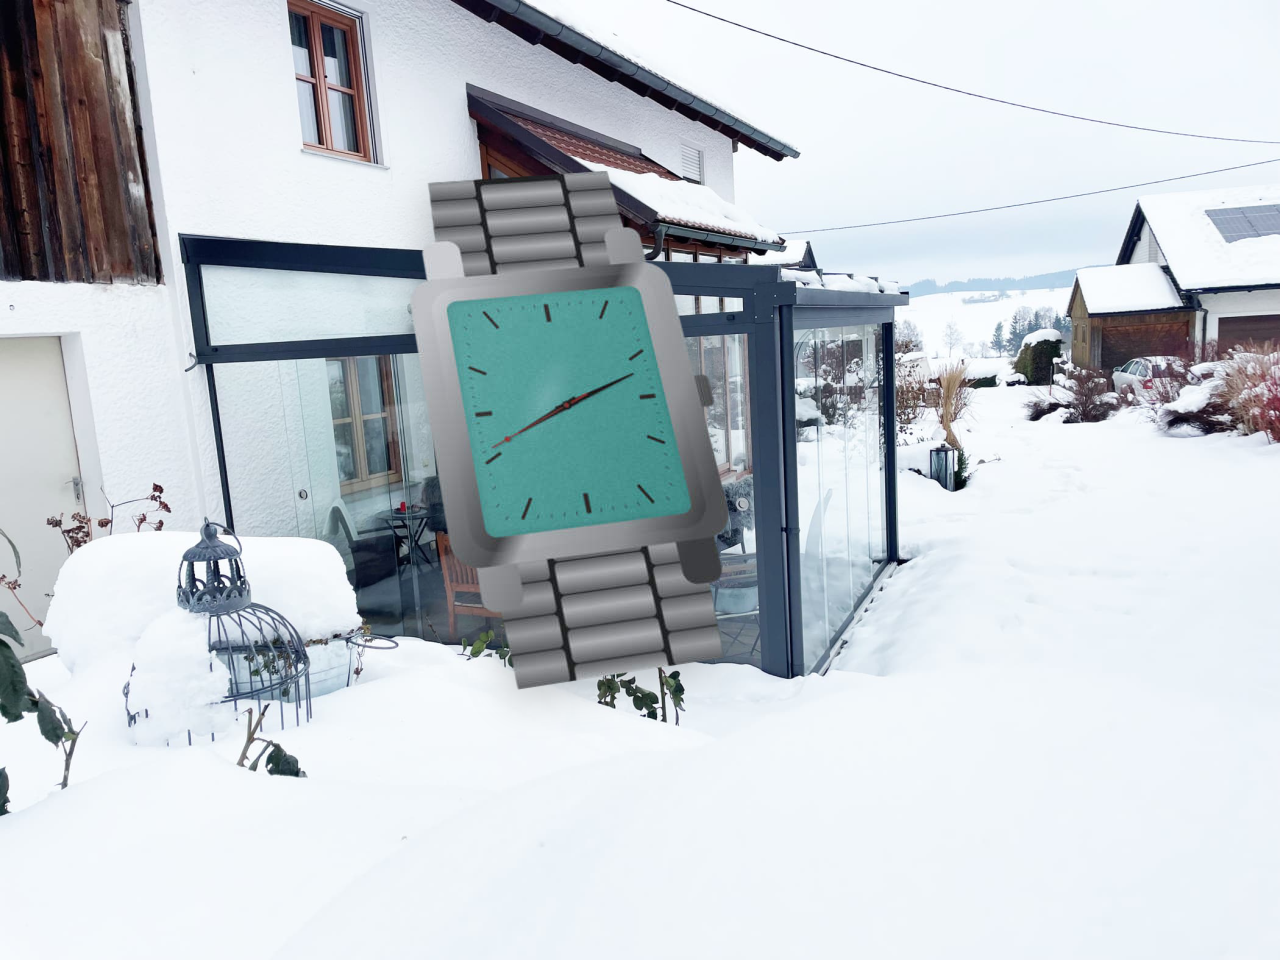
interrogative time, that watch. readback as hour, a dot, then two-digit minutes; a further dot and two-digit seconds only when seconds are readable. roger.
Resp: 8.11.41
